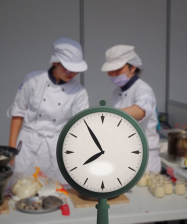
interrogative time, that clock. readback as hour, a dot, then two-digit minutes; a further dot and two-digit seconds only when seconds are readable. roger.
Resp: 7.55
